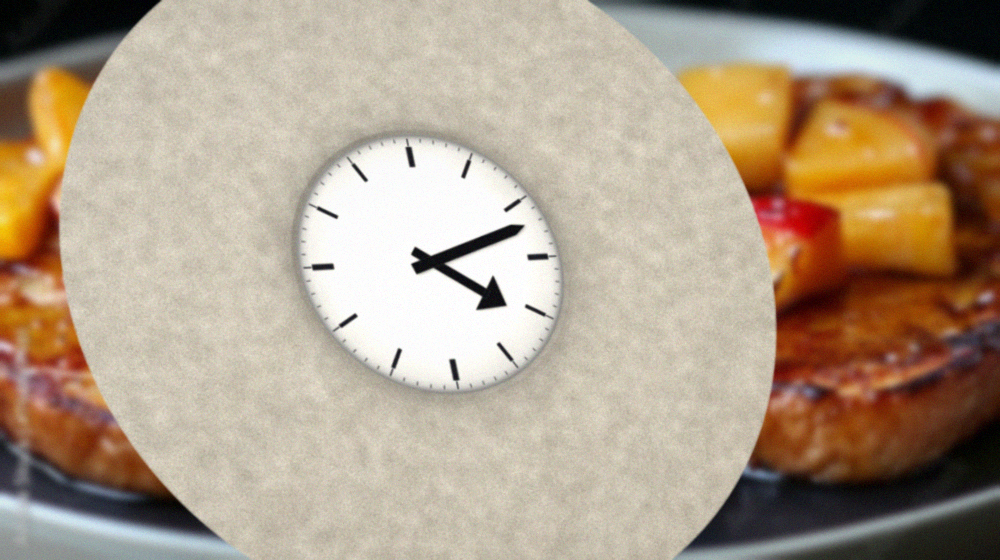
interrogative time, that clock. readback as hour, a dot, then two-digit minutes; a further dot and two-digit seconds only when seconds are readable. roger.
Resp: 4.12
